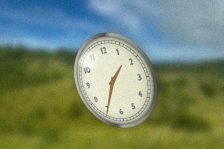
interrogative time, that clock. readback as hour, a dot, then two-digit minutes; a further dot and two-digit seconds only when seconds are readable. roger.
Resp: 1.35
